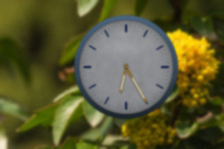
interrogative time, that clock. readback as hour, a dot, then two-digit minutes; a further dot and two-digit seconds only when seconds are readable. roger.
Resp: 6.25
